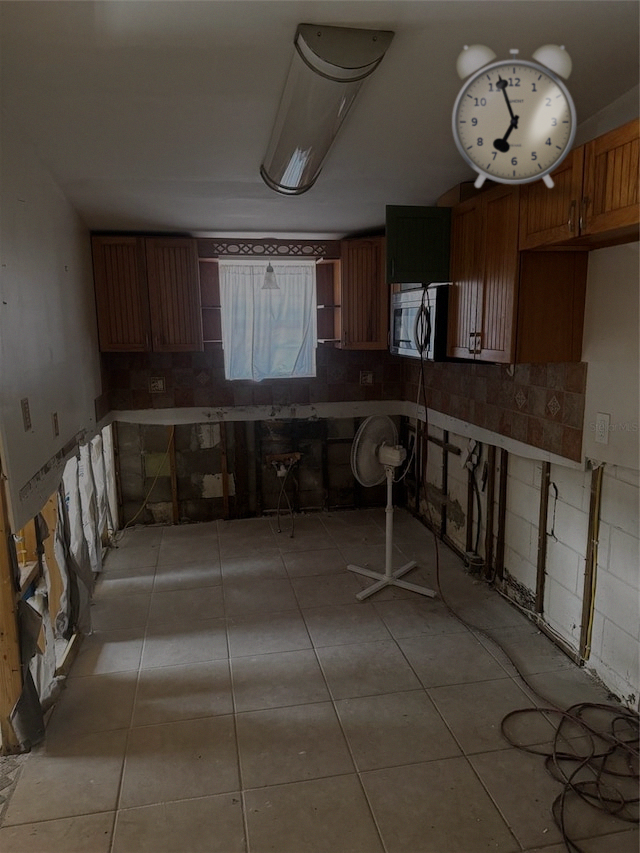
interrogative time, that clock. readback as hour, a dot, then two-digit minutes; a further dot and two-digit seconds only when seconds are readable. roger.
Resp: 6.57
